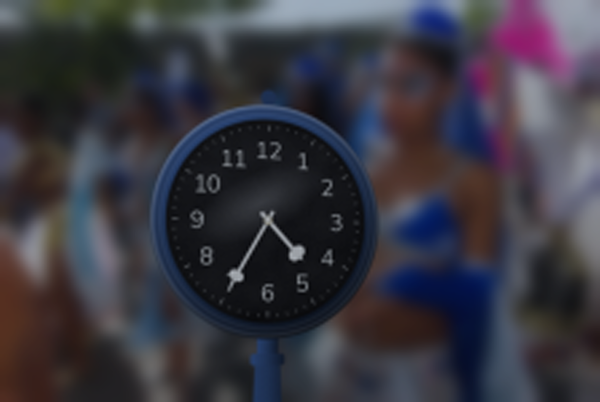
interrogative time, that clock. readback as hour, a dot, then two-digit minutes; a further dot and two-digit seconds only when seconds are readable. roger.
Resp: 4.35
